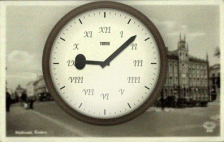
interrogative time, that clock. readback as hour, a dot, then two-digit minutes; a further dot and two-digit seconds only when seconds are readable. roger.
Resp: 9.08
